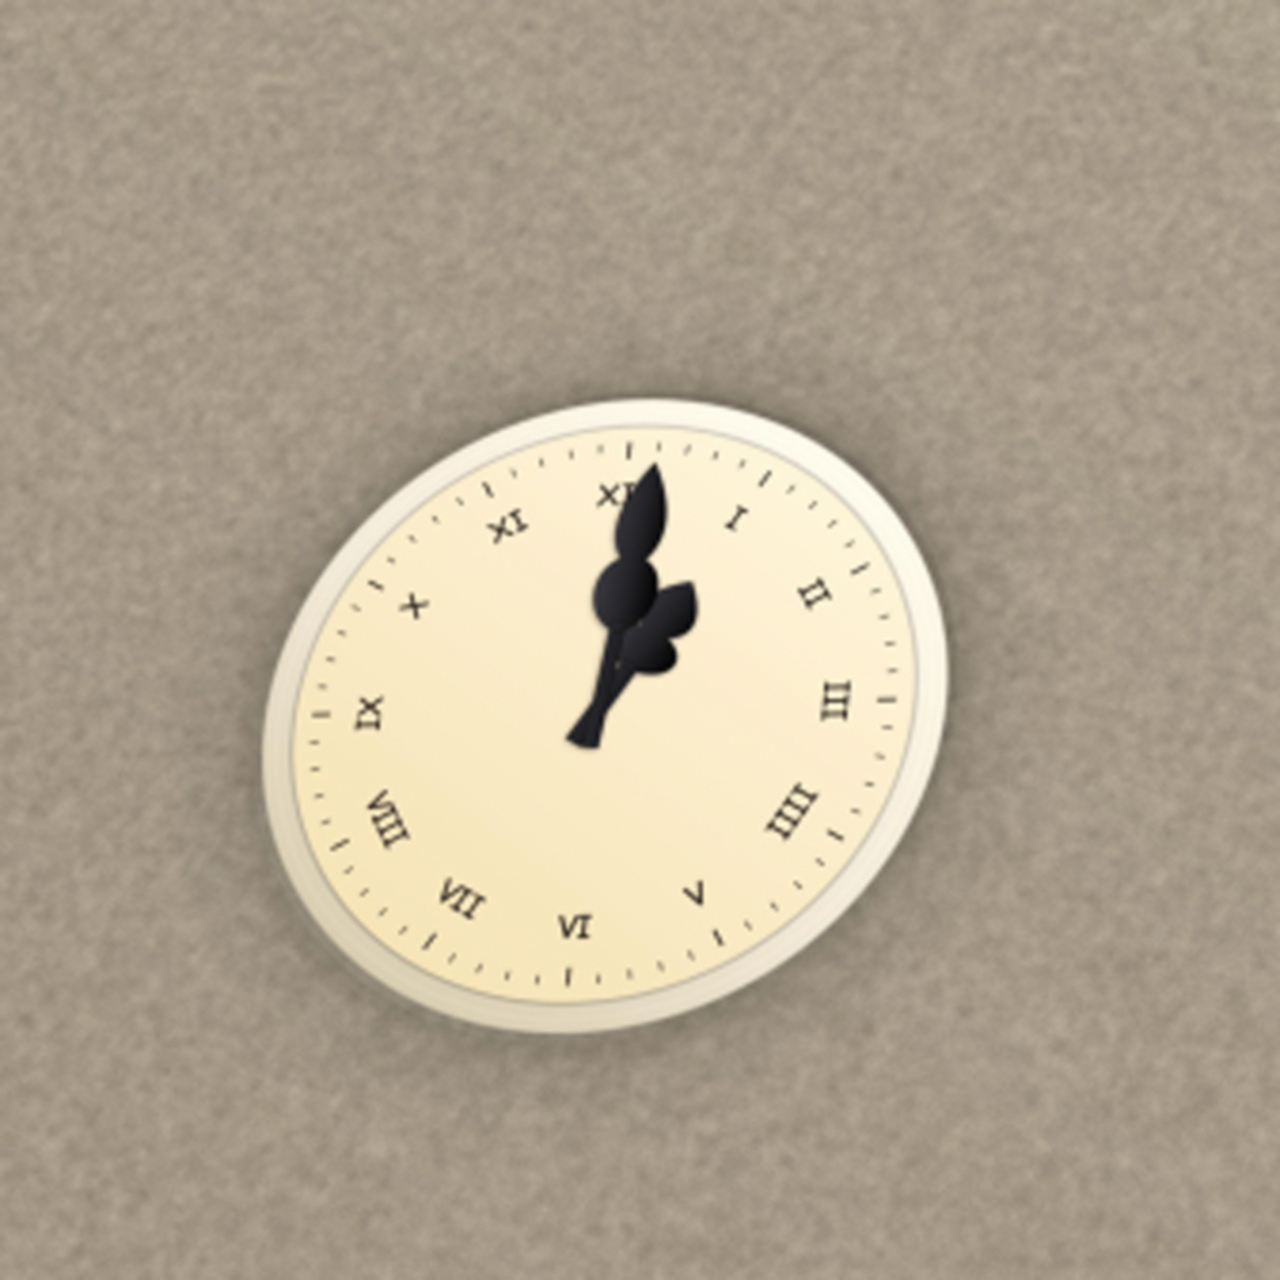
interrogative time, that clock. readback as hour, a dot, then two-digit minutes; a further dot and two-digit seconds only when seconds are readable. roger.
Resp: 1.01
